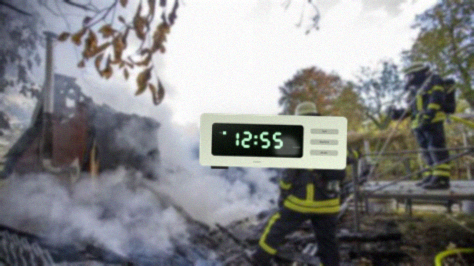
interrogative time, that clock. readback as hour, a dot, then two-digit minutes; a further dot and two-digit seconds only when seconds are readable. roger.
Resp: 12.55
